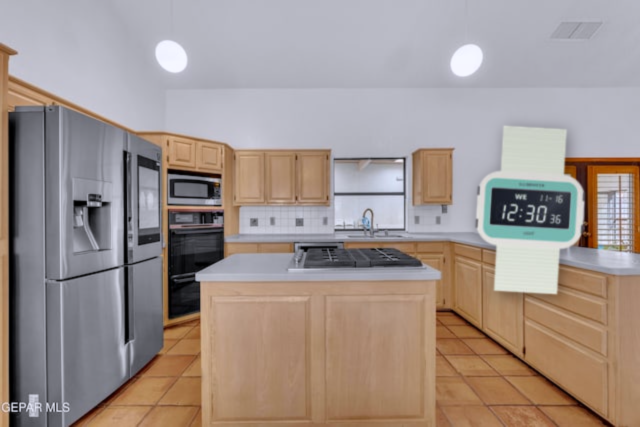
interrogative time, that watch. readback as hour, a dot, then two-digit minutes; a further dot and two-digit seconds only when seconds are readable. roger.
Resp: 12.30
